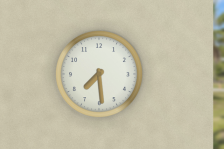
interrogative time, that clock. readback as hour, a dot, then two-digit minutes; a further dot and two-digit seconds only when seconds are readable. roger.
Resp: 7.29
